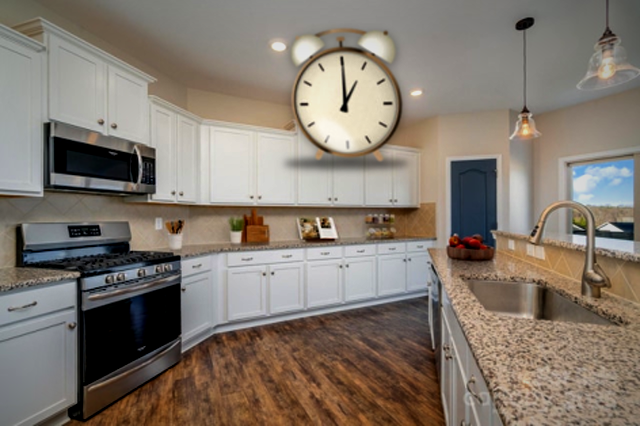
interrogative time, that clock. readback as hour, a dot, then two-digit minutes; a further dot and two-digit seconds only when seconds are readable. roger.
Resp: 1.00
